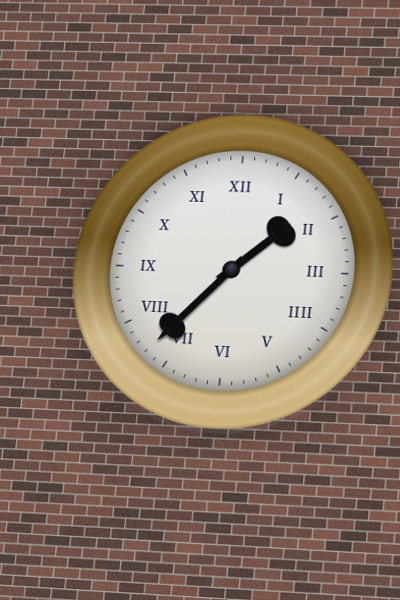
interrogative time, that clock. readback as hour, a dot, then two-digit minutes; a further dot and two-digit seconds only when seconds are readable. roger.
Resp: 1.37
